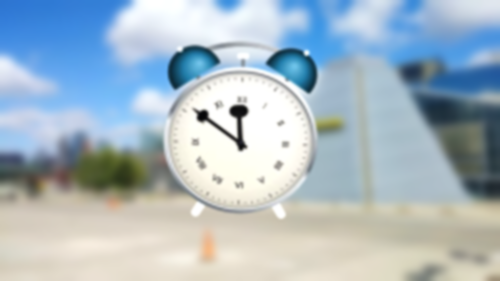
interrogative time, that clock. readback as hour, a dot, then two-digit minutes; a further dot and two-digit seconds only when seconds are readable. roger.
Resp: 11.51
